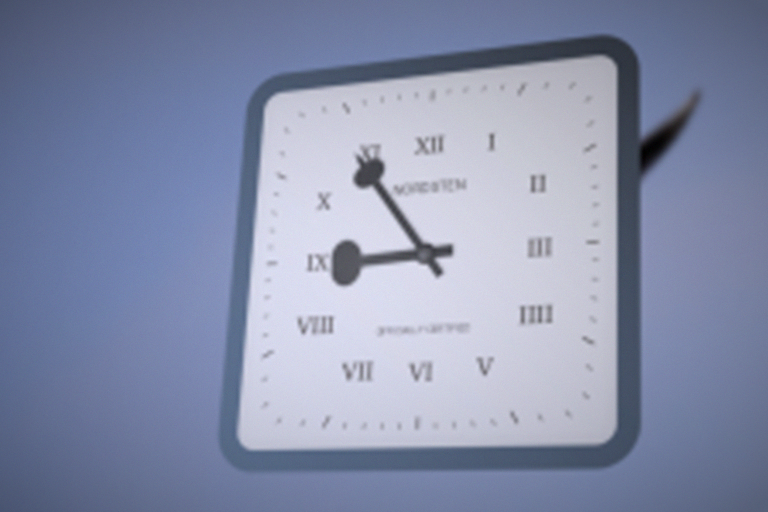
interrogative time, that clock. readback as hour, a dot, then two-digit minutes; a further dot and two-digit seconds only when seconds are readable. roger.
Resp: 8.54
